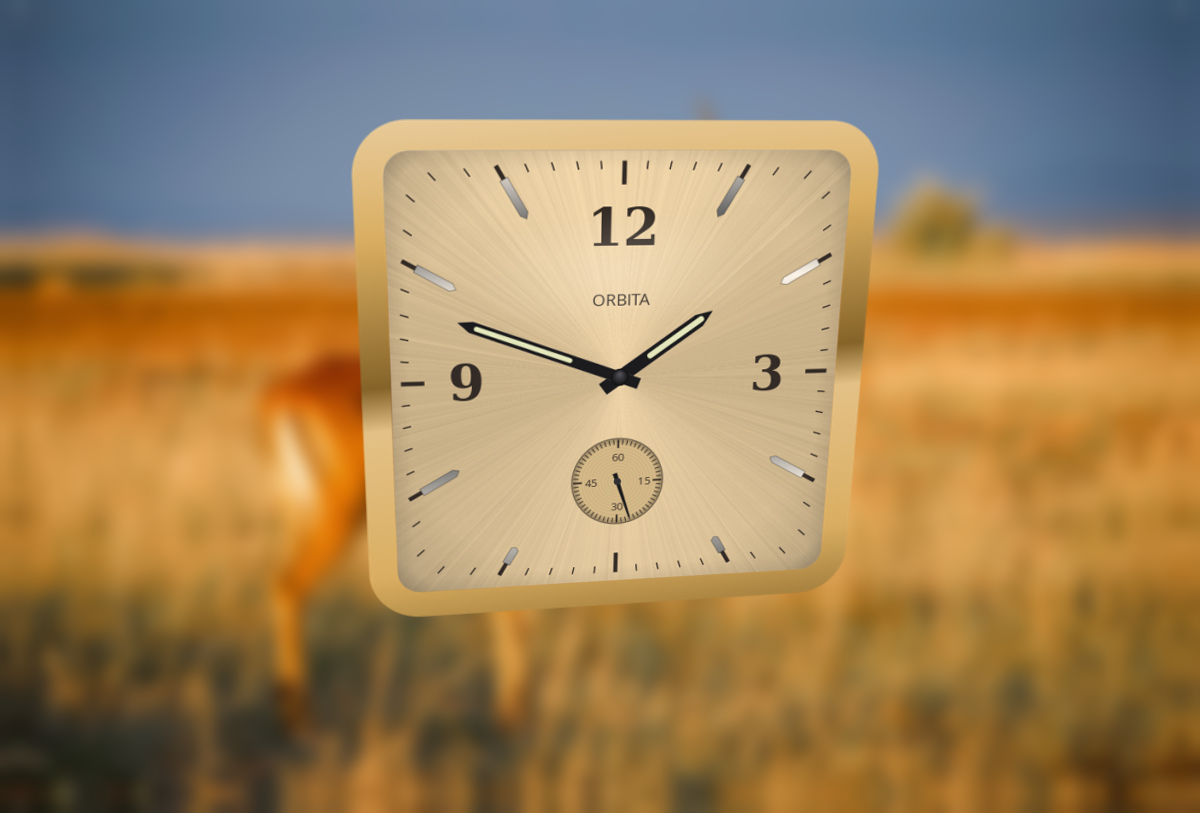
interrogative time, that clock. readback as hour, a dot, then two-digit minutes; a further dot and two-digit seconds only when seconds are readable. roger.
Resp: 1.48.27
